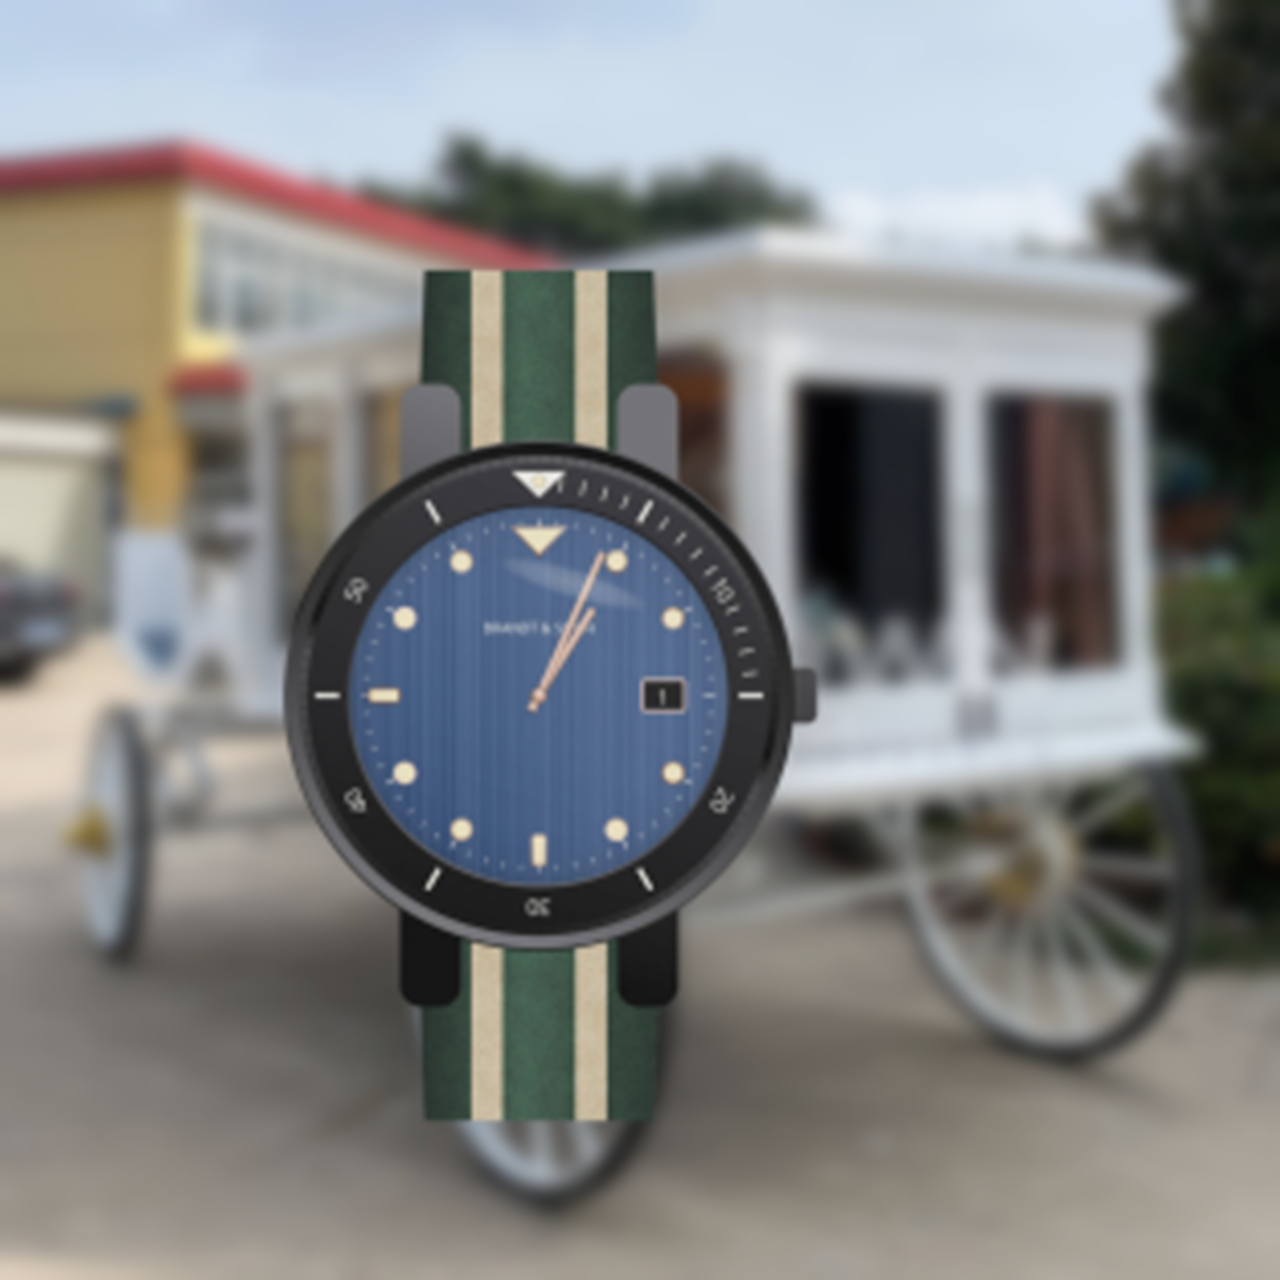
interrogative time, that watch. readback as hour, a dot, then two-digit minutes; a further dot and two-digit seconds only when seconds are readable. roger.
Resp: 1.04
